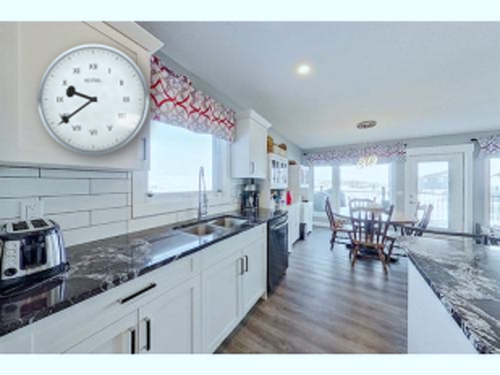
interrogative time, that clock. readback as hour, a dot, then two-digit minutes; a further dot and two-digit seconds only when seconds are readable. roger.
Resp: 9.39
